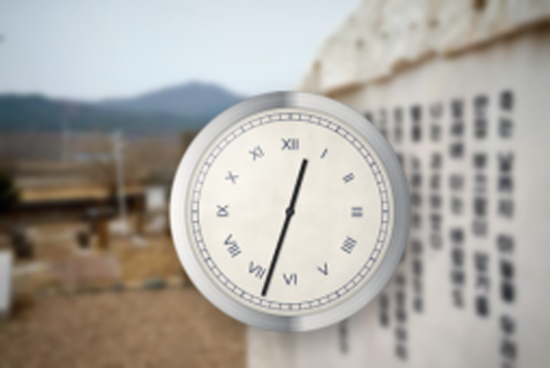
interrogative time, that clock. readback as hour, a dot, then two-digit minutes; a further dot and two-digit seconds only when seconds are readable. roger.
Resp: 12.33
